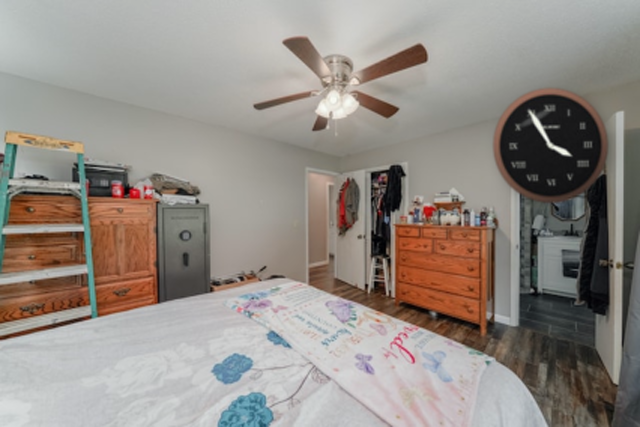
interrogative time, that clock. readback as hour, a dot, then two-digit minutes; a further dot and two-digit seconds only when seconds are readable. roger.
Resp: 3.55
